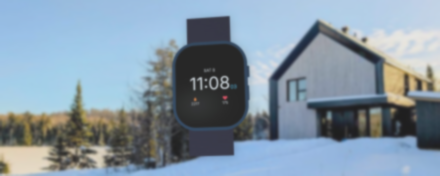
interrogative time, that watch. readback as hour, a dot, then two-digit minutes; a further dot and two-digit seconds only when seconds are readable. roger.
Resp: 11.08
